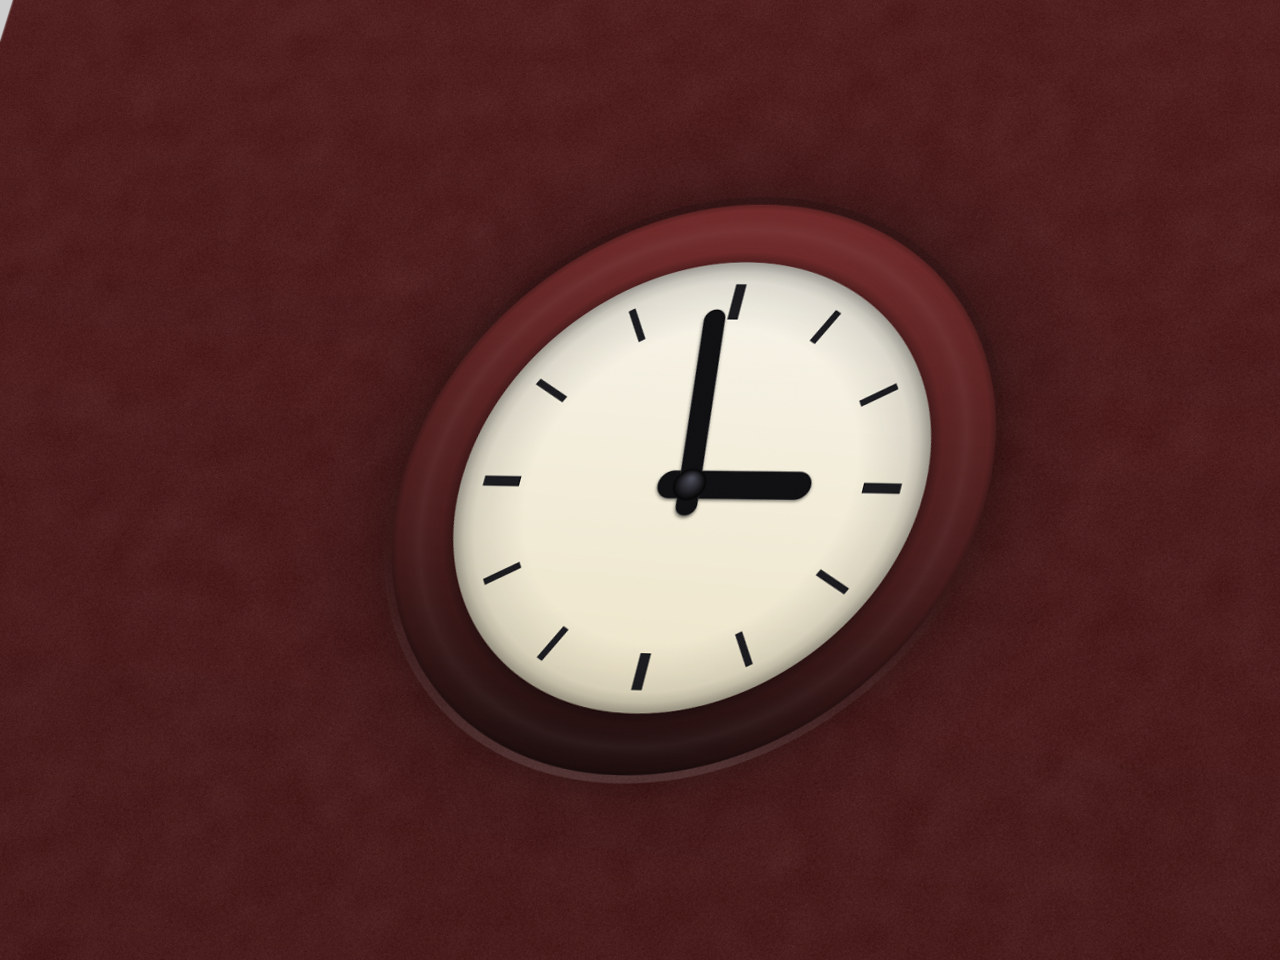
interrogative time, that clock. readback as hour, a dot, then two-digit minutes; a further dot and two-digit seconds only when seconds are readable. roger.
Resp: 2.59
